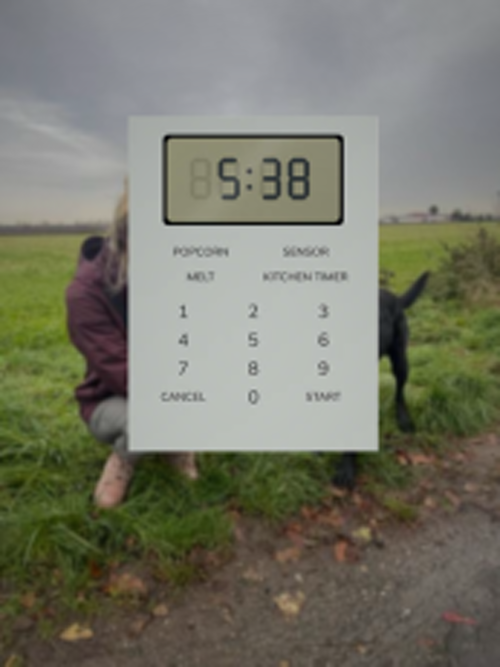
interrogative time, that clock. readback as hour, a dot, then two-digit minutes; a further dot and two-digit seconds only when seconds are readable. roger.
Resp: 5.38
